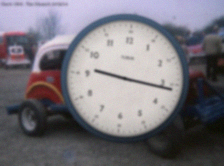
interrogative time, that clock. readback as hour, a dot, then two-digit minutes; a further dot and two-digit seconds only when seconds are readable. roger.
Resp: 9.16
